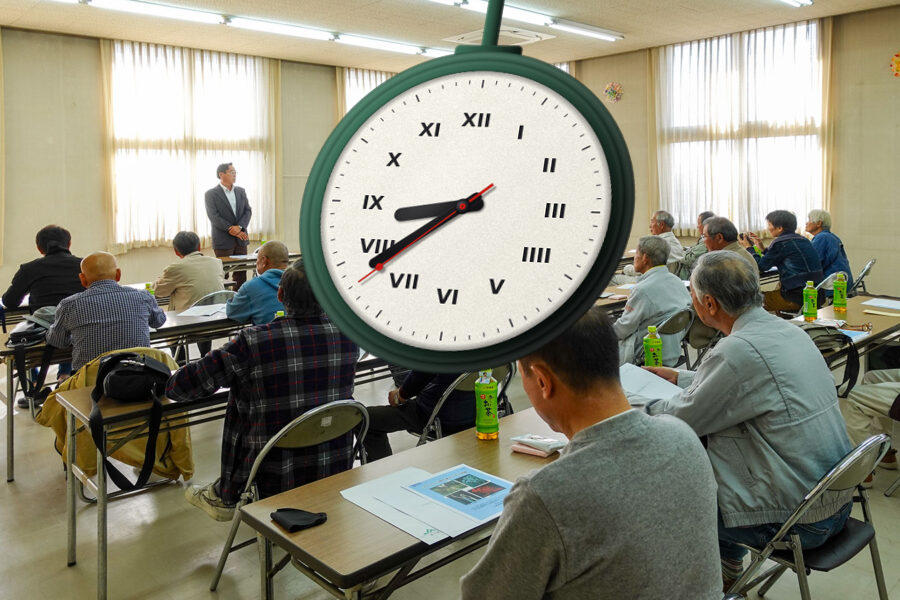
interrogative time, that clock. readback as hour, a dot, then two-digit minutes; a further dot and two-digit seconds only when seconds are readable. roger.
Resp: 8.38.38
